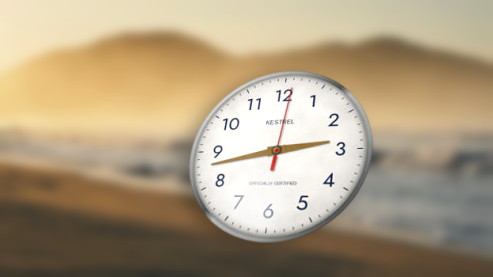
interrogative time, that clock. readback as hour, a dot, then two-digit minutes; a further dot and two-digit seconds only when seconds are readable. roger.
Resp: 2.43.01
